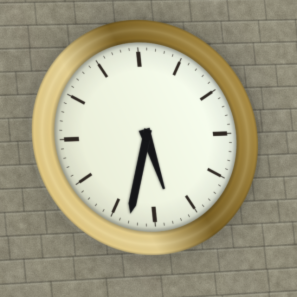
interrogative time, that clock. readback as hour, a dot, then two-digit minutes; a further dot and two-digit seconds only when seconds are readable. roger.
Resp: 5.33
